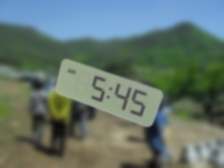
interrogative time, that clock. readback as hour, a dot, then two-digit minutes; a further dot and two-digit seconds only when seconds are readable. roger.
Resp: 5.45
